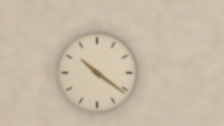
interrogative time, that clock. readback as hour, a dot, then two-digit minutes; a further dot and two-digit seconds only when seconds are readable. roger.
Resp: 10.21
